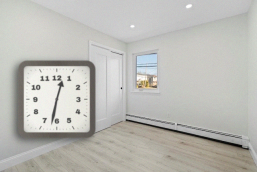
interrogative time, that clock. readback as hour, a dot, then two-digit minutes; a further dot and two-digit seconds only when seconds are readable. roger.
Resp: 12.32
